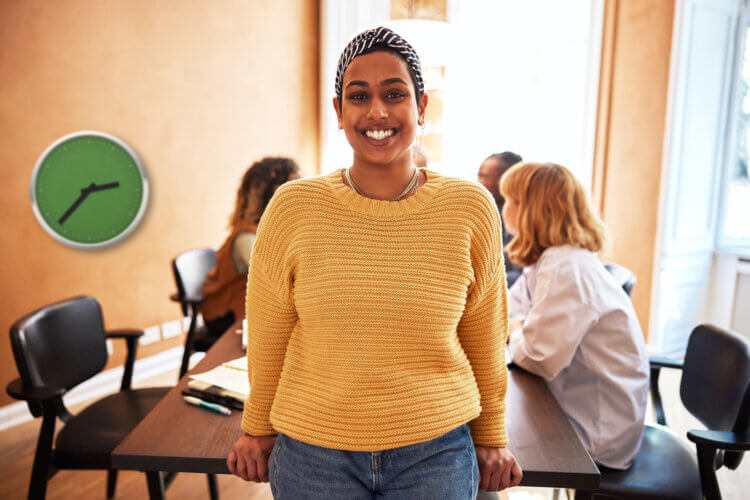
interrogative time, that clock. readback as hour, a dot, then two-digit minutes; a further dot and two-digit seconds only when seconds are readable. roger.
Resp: 2.37
